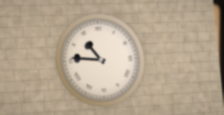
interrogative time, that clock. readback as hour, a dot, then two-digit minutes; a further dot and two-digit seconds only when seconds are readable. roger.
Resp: 10.46
